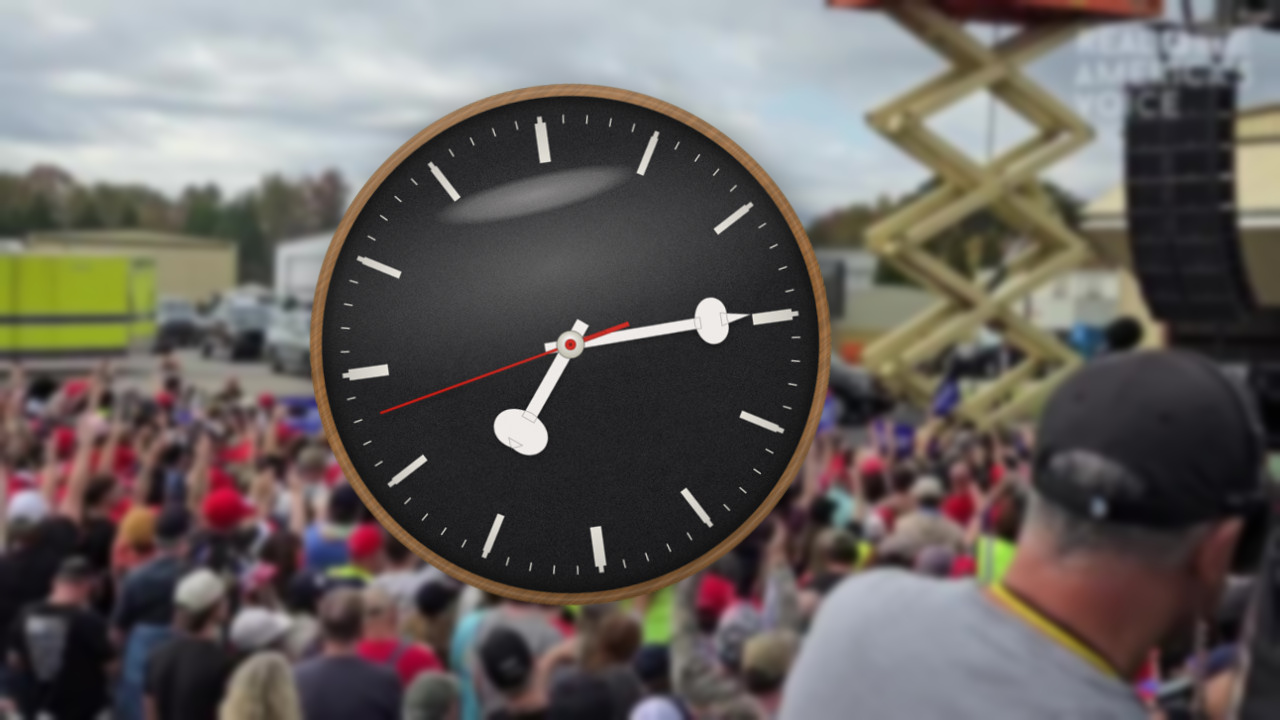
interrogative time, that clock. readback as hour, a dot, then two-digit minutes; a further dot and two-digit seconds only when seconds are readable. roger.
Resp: 7.14.43
